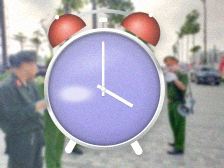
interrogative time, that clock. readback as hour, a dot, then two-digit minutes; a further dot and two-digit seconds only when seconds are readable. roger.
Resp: 4.00
